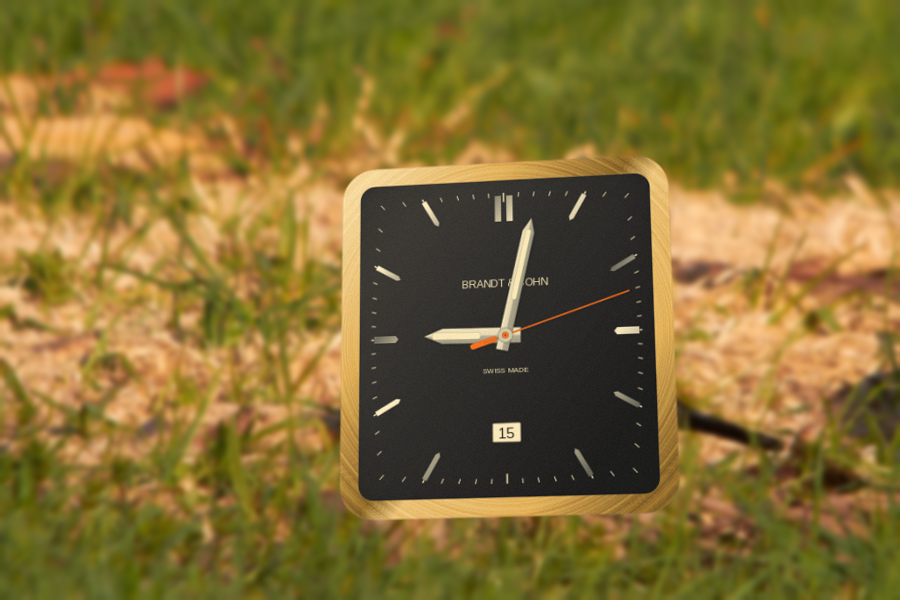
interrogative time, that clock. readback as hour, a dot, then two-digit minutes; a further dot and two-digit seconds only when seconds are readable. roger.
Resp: 9.02.12
